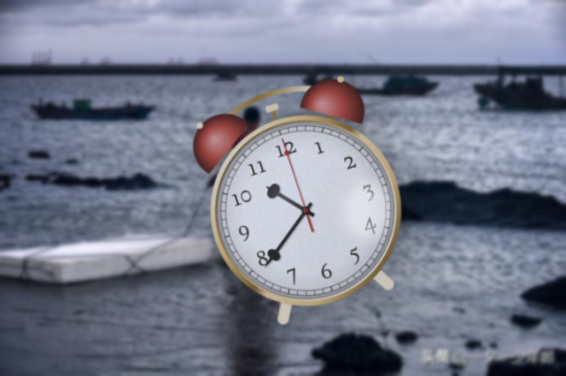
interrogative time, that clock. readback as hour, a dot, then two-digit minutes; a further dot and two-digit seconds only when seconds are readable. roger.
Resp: 10.39.00
